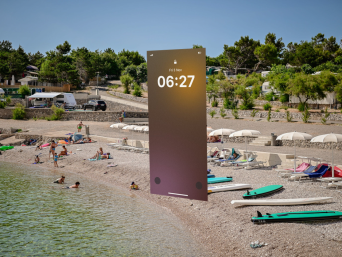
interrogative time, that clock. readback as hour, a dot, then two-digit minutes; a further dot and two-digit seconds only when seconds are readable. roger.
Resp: 6.27
